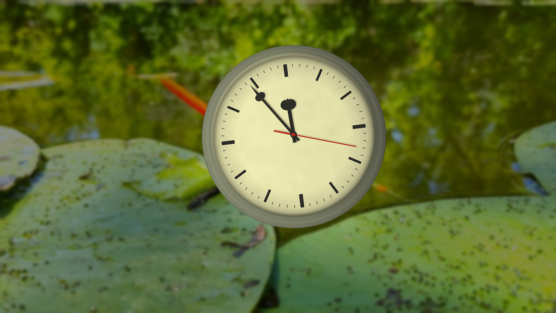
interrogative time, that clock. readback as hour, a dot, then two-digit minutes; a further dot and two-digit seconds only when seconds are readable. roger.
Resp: 11.54.18
